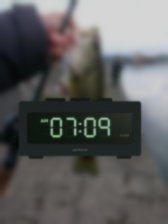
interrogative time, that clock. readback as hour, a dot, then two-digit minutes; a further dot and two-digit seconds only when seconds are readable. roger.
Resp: 7.09
